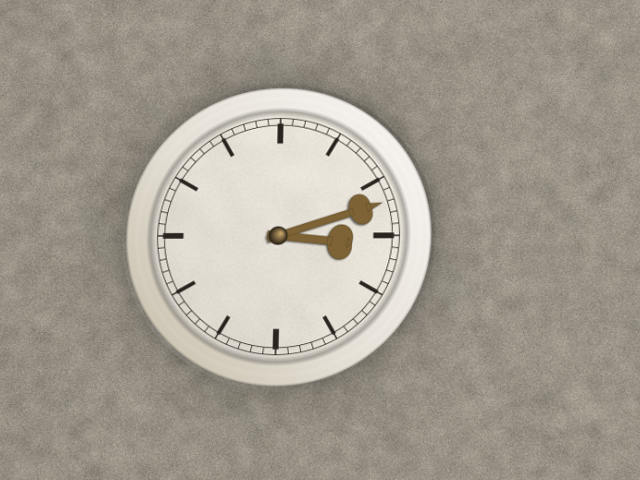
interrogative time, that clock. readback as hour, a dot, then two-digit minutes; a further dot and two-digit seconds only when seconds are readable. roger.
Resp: 3.12
